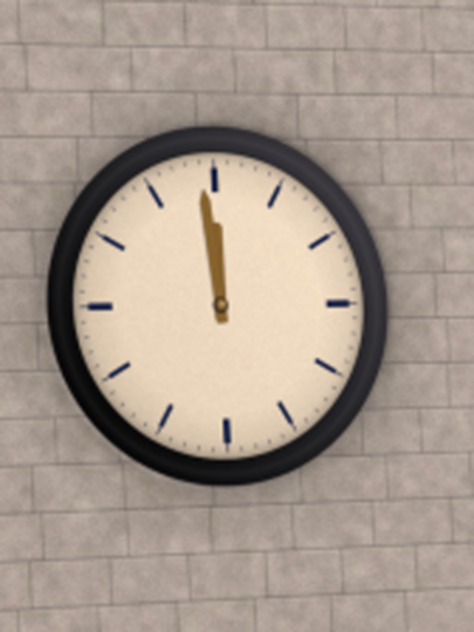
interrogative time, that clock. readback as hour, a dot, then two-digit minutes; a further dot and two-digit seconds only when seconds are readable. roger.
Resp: 11.59
